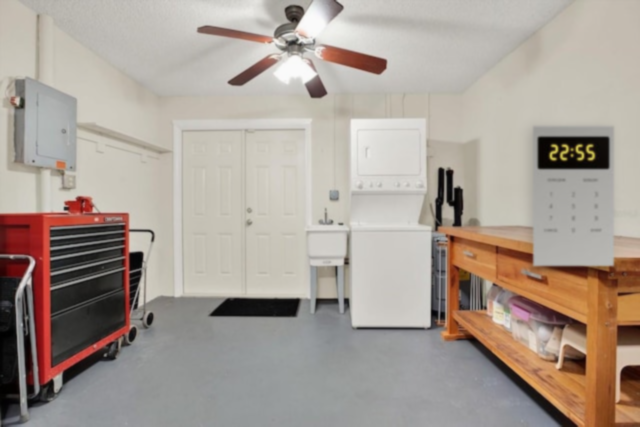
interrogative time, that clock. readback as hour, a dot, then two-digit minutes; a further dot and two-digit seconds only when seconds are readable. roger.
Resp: 22.55
